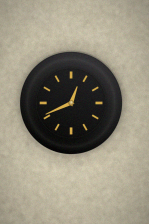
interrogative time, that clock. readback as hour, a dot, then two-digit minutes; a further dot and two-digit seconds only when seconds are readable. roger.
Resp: 12.41
